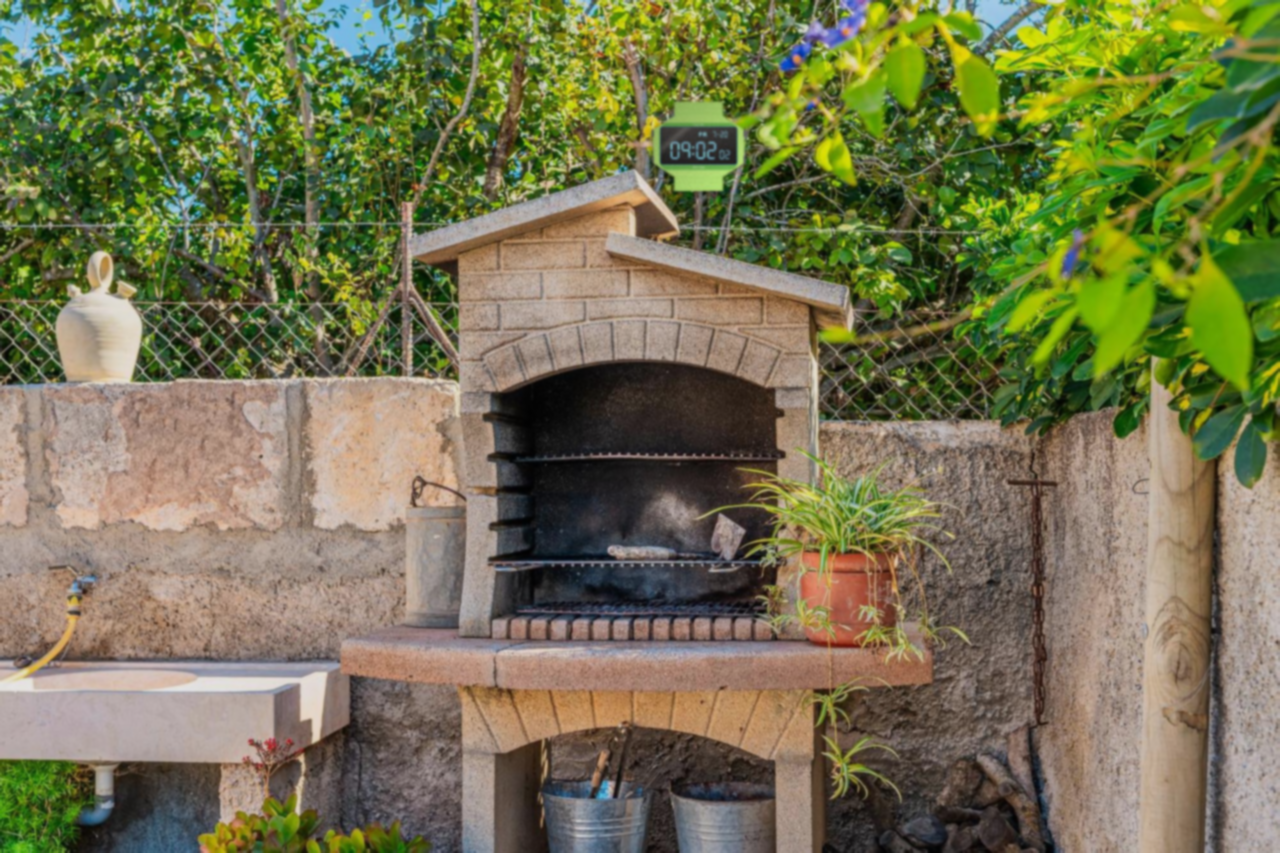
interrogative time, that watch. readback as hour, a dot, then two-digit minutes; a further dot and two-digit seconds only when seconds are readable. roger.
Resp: 9.02
